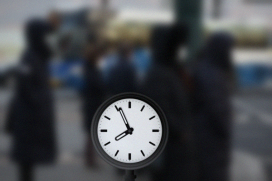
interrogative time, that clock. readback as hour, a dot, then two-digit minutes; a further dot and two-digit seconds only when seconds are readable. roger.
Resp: 7.56
